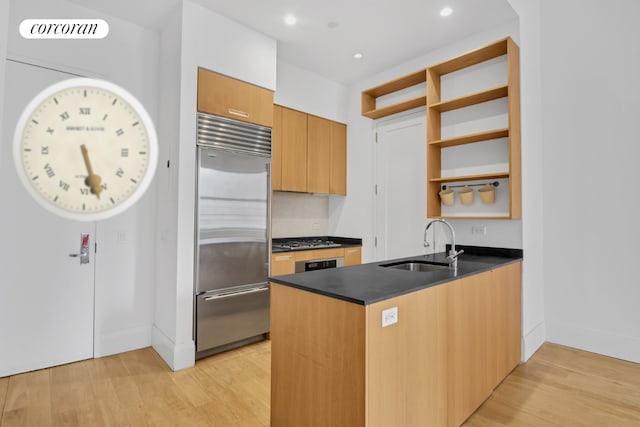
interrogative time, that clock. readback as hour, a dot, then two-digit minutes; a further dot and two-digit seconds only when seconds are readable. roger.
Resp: 5.27
